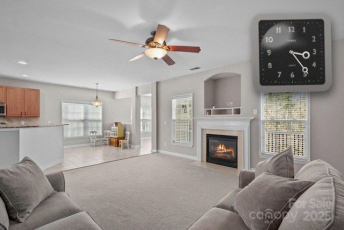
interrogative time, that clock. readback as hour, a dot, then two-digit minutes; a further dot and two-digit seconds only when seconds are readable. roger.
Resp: 3.24
